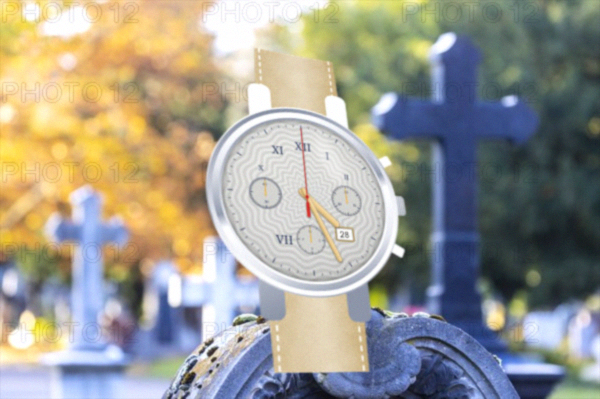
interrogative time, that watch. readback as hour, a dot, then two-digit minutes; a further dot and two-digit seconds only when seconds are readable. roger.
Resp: 4.26
